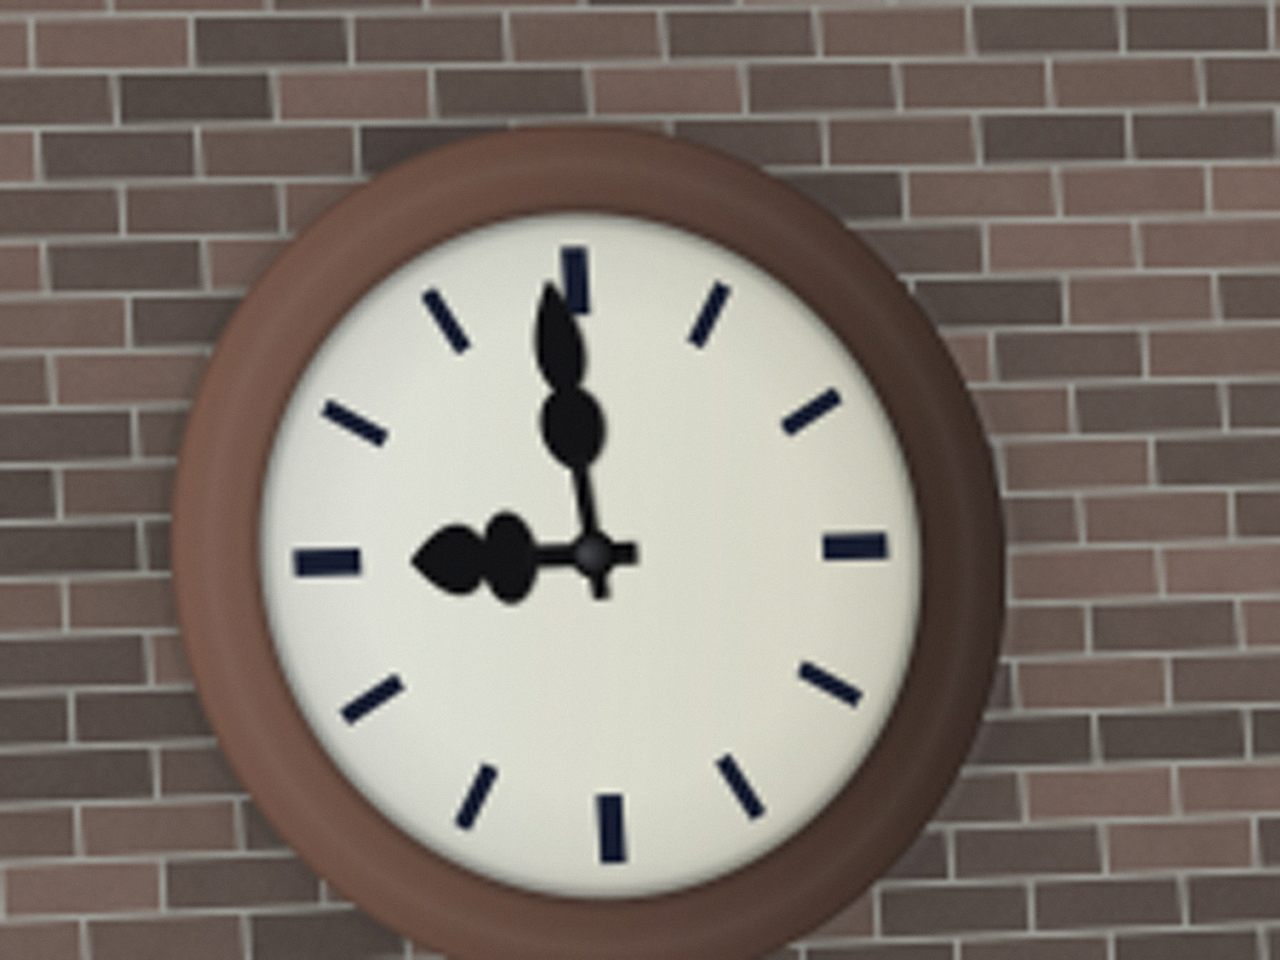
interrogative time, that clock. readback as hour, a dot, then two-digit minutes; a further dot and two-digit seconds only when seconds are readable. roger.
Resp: 8.59
